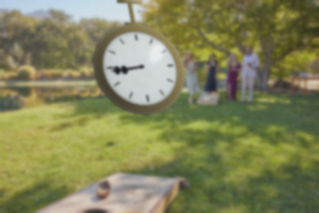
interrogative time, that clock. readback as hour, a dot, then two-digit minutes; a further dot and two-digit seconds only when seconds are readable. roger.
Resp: 8.44
